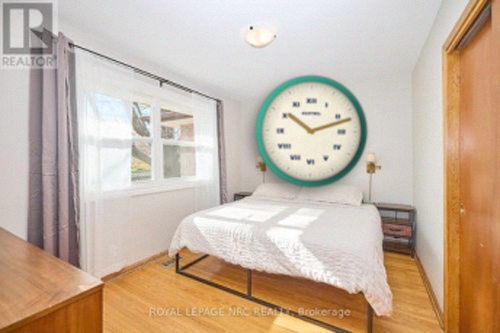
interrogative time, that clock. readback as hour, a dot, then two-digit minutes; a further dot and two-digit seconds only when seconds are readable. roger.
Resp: 10.12
